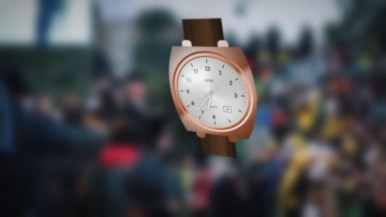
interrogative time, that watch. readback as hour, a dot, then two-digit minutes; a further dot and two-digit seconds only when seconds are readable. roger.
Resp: 6.37
